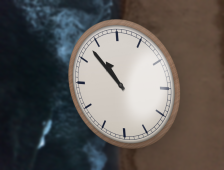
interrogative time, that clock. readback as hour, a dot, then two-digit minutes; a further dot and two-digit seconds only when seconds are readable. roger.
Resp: 10.53
